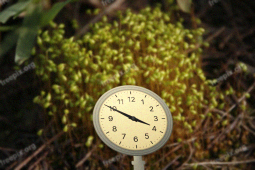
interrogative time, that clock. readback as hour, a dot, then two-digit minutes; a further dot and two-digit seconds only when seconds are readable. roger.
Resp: 3.50
